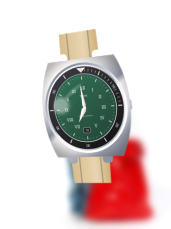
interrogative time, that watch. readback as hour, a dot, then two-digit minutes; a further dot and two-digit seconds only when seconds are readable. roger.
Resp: 6.59
